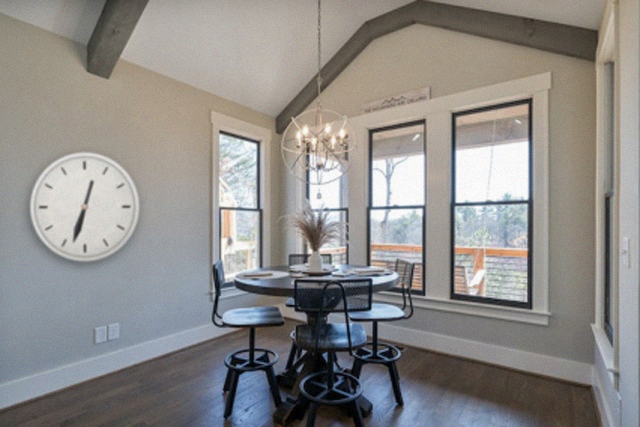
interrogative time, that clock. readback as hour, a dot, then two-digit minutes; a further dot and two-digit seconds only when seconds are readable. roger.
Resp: 12.33
